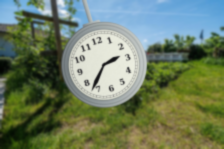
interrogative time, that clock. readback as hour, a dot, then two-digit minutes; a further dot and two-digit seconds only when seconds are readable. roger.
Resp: 2.37
